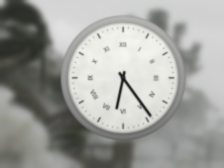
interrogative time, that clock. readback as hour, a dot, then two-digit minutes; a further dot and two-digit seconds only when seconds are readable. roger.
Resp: 6.24
